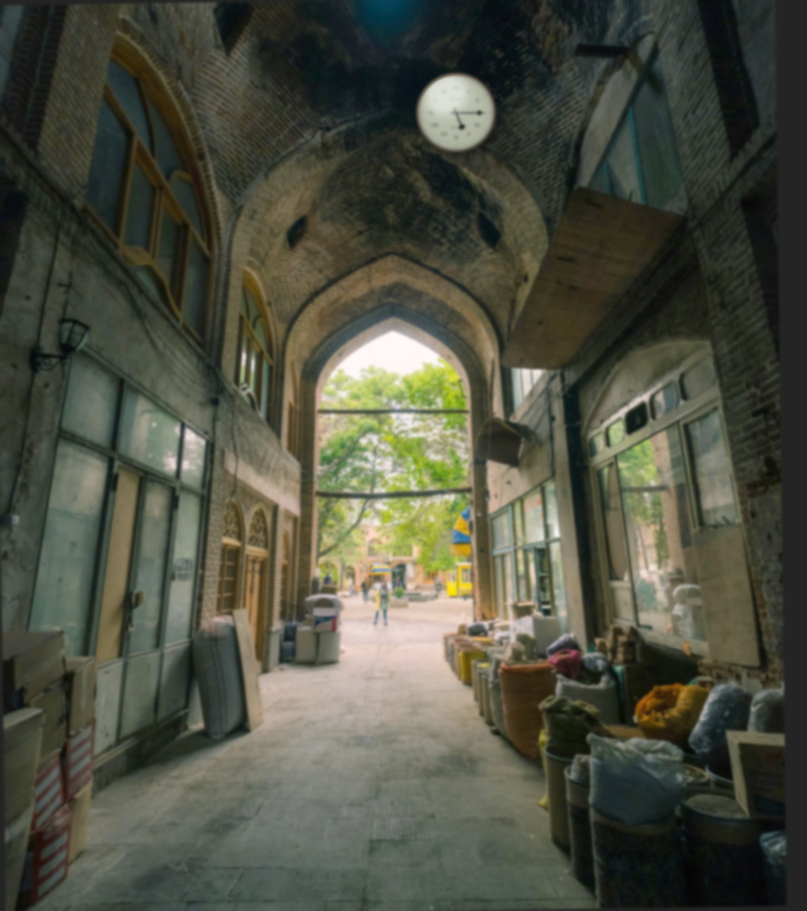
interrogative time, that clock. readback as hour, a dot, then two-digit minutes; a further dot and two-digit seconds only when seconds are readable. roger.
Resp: 5.15
